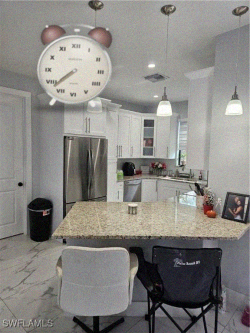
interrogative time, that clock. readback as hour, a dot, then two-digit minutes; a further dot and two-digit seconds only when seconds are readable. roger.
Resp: 7.38
